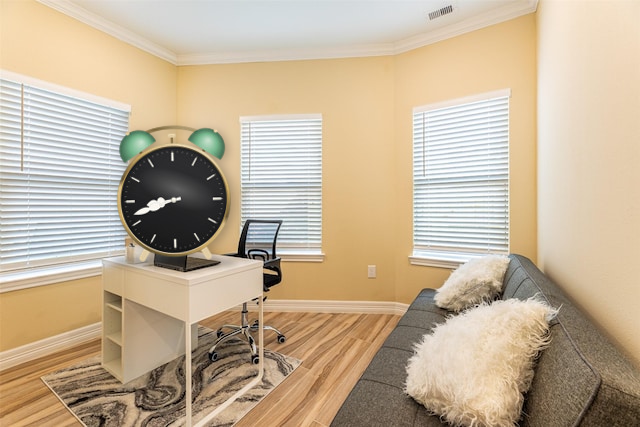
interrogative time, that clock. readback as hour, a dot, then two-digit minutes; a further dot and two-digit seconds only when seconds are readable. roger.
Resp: 8.42
